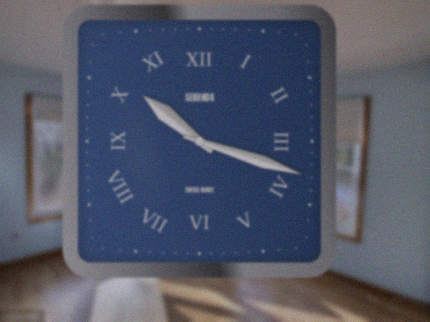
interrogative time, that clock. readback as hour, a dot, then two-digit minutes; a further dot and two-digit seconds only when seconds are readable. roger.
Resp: 10.18
